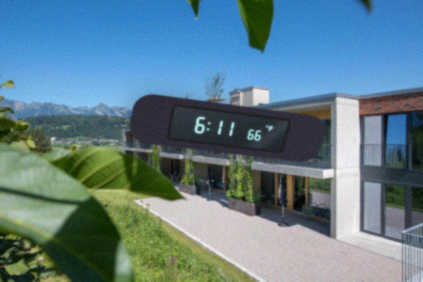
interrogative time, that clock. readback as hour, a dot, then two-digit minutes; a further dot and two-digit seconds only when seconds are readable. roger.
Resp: 6.11
